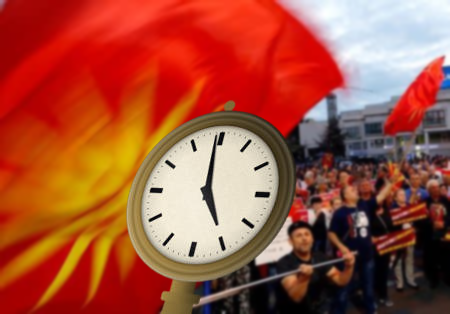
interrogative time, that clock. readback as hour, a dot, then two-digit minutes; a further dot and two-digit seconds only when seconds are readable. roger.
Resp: 4.59
